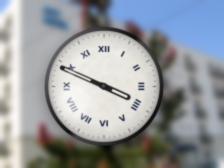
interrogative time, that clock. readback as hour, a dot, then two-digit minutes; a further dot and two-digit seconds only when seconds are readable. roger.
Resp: 3.49
